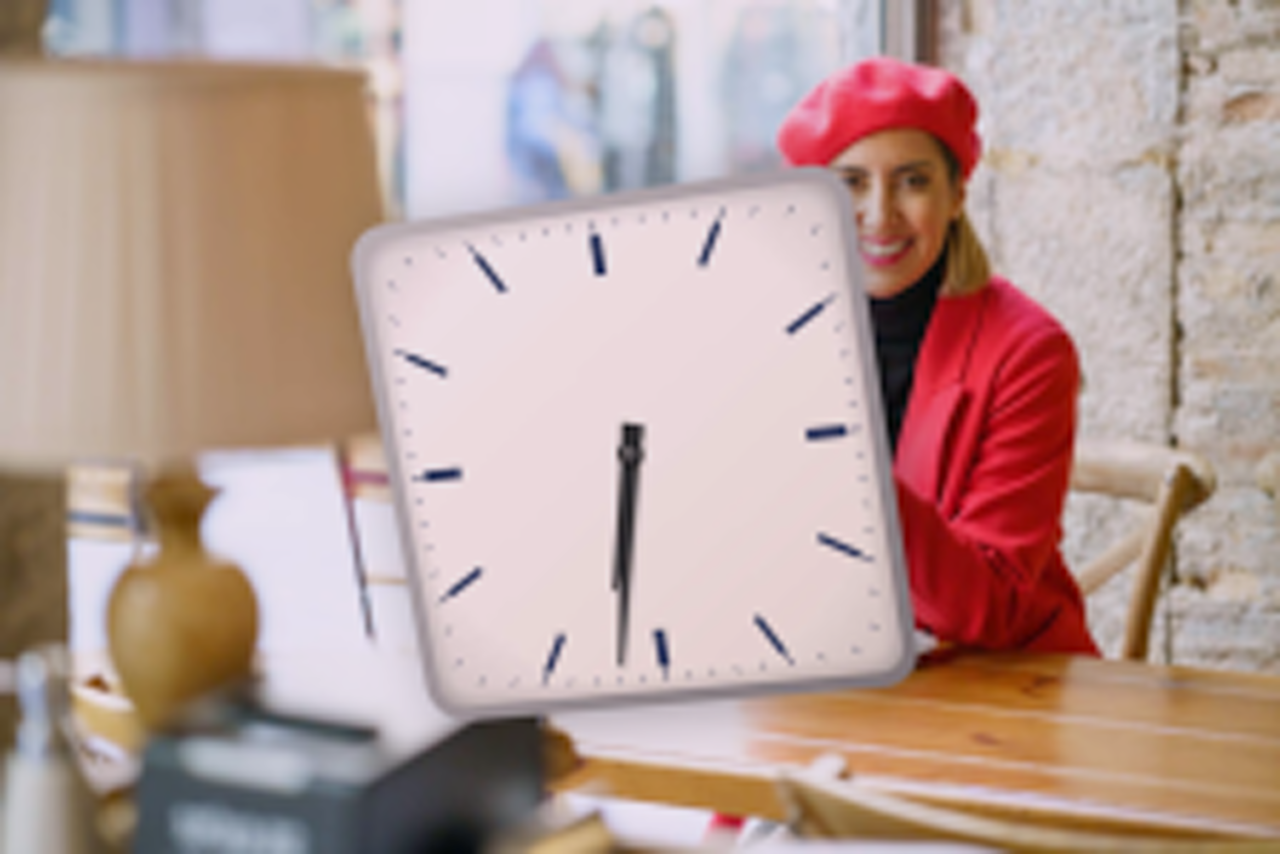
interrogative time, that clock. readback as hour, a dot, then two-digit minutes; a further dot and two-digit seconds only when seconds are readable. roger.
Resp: 6.32
